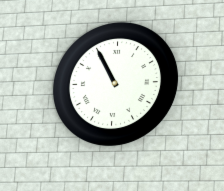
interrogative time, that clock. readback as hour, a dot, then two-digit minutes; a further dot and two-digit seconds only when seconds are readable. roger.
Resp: 10.55
